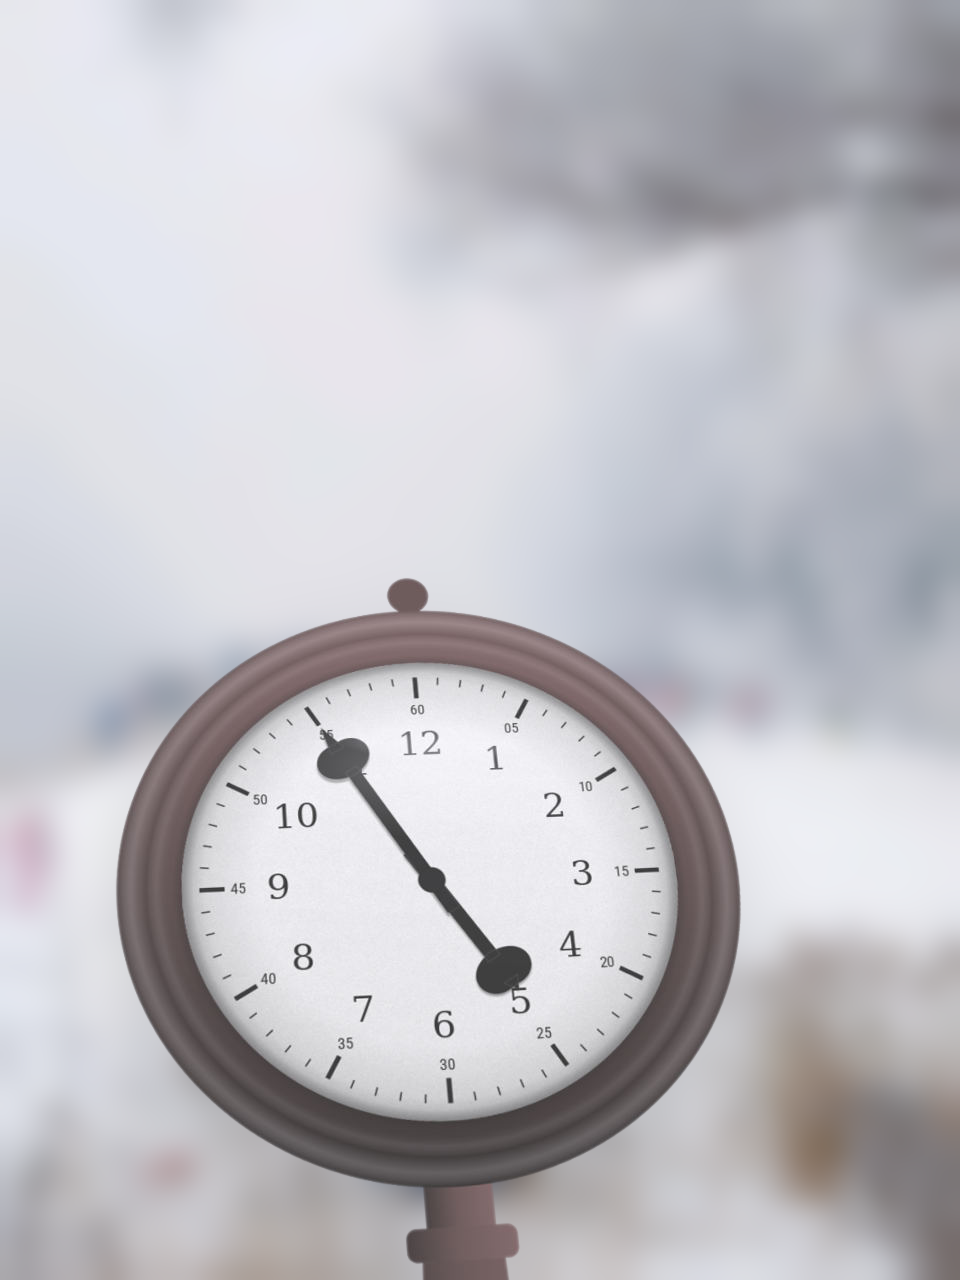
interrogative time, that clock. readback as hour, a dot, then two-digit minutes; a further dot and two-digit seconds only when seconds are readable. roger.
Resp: 4.55
